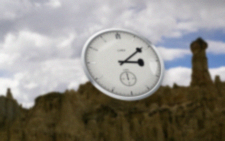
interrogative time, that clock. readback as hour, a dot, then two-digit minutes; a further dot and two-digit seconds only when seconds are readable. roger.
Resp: 3.09
